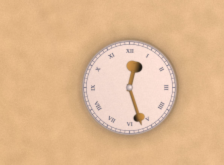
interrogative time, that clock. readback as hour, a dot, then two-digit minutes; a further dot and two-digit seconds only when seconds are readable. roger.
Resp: 12.27
